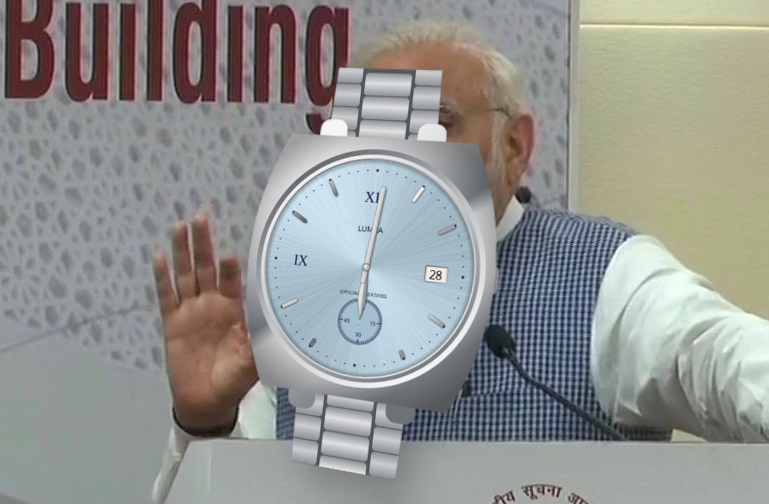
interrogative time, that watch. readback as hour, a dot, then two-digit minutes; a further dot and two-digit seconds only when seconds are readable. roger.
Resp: 6.01
